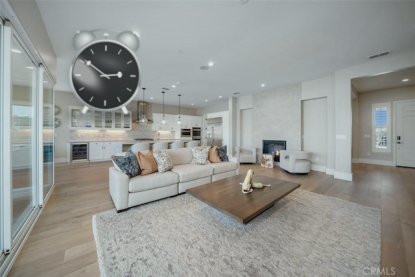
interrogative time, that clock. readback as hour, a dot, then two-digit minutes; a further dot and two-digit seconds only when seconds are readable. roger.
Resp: 2.51
